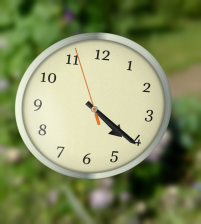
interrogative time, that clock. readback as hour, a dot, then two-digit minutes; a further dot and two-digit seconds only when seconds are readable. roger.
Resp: 4.20.56
